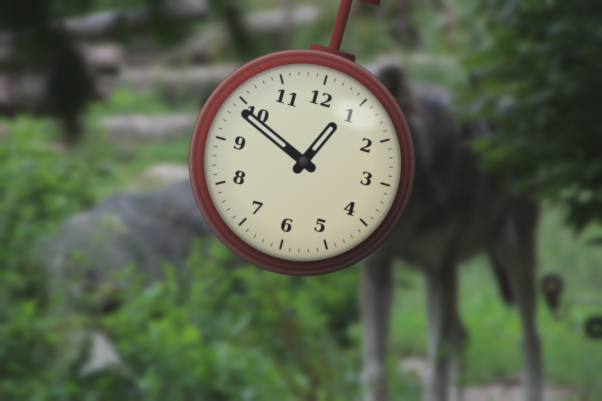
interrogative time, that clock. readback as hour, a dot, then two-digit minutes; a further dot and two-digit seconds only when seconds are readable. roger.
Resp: 12.49
